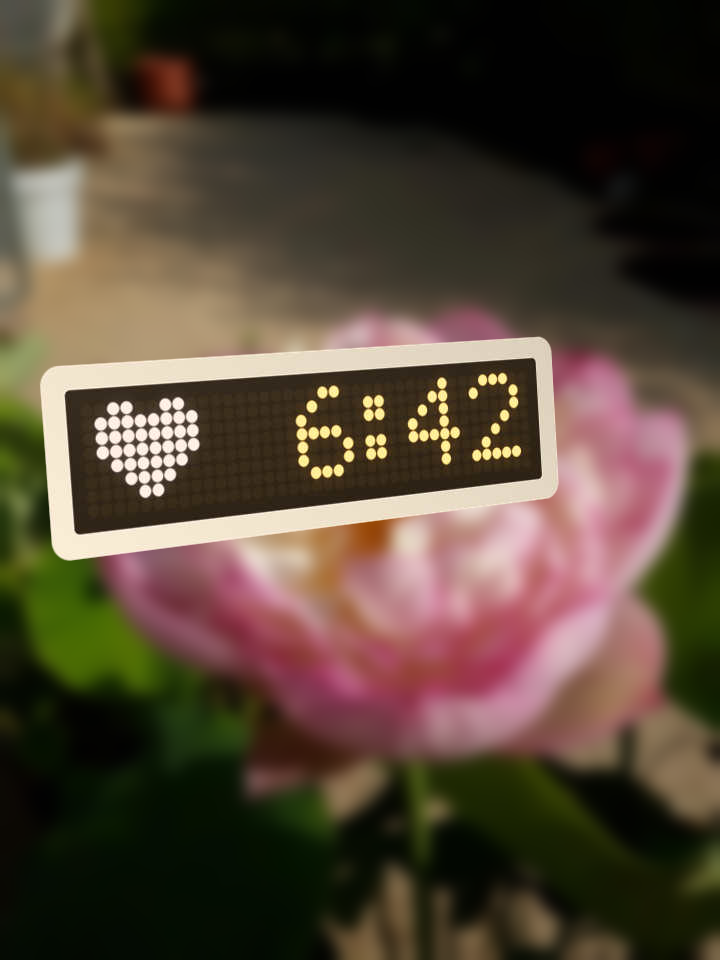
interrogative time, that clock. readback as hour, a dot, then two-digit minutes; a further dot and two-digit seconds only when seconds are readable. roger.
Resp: 6.42
